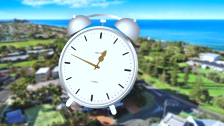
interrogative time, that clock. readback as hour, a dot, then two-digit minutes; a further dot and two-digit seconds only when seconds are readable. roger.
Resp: 12.48
